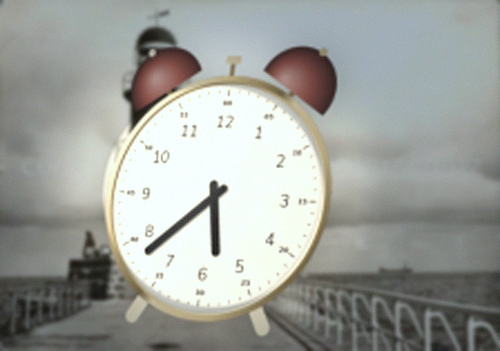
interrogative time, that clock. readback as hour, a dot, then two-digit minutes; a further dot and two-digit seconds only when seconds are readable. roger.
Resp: 5.38
